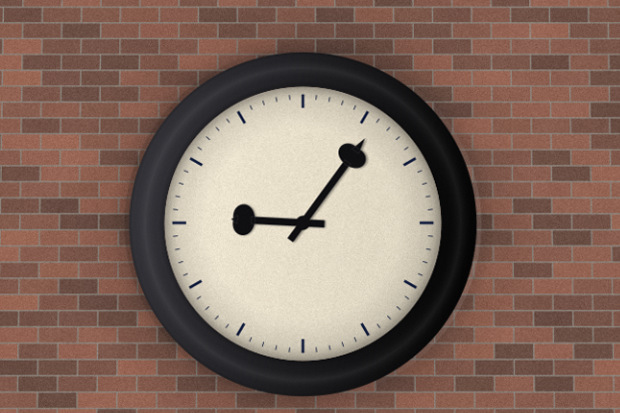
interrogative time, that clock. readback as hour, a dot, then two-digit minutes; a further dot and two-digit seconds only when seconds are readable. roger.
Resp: 9.06
